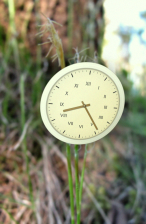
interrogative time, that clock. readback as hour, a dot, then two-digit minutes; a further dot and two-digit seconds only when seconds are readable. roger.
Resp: 8.24
